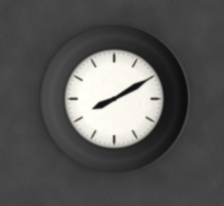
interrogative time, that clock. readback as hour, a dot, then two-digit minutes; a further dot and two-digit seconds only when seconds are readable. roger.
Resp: 8.10
